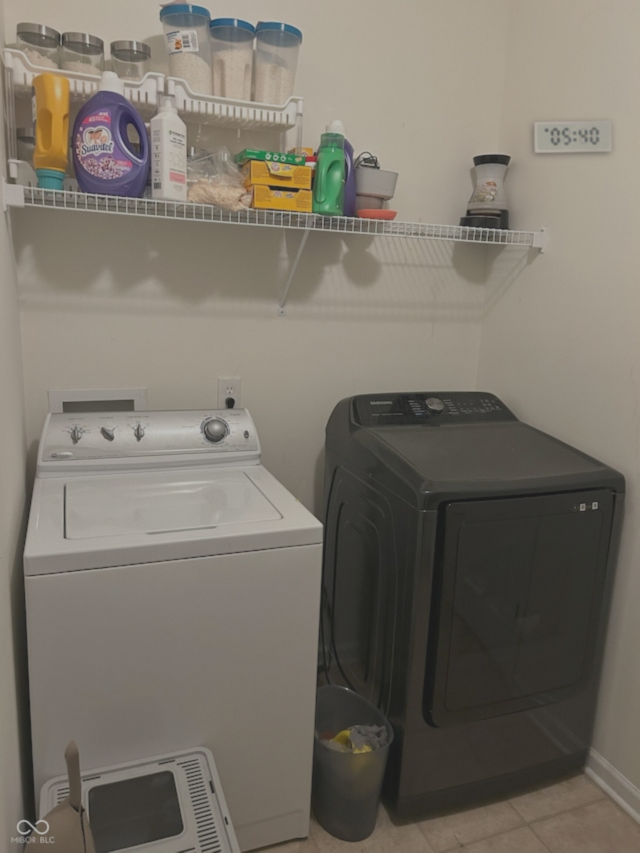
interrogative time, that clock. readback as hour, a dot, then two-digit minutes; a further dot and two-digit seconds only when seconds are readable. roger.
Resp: 5.40
